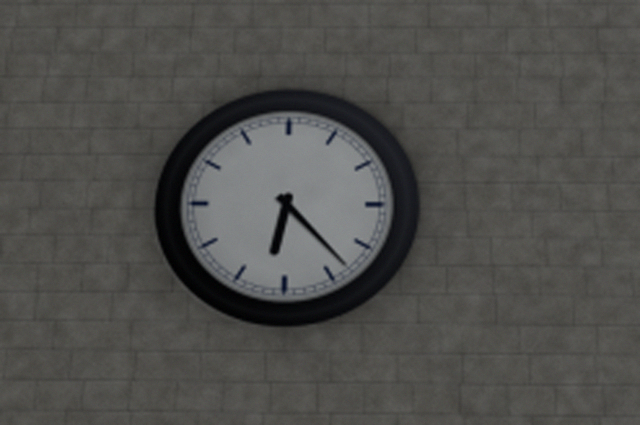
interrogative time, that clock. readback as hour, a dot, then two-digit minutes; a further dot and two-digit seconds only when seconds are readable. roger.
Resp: 6.23
